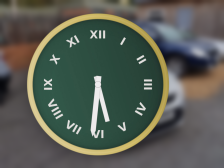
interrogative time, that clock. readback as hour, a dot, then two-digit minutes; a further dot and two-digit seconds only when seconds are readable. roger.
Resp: 5.31
